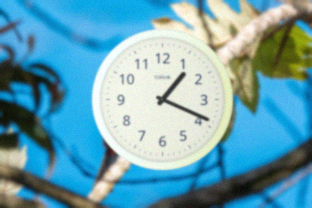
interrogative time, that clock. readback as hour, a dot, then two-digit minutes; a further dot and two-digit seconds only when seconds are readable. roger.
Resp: 1.19
